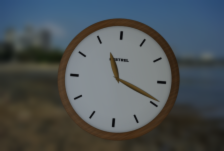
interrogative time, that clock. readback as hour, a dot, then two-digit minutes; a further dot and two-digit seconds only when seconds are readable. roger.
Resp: 11.19
